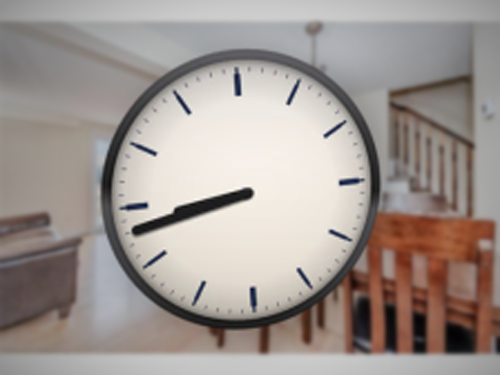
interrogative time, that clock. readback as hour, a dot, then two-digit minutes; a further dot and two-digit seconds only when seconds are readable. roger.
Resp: 8.43
